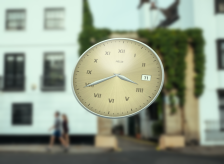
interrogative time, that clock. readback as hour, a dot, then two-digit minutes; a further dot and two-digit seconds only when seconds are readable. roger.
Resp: 3.40
